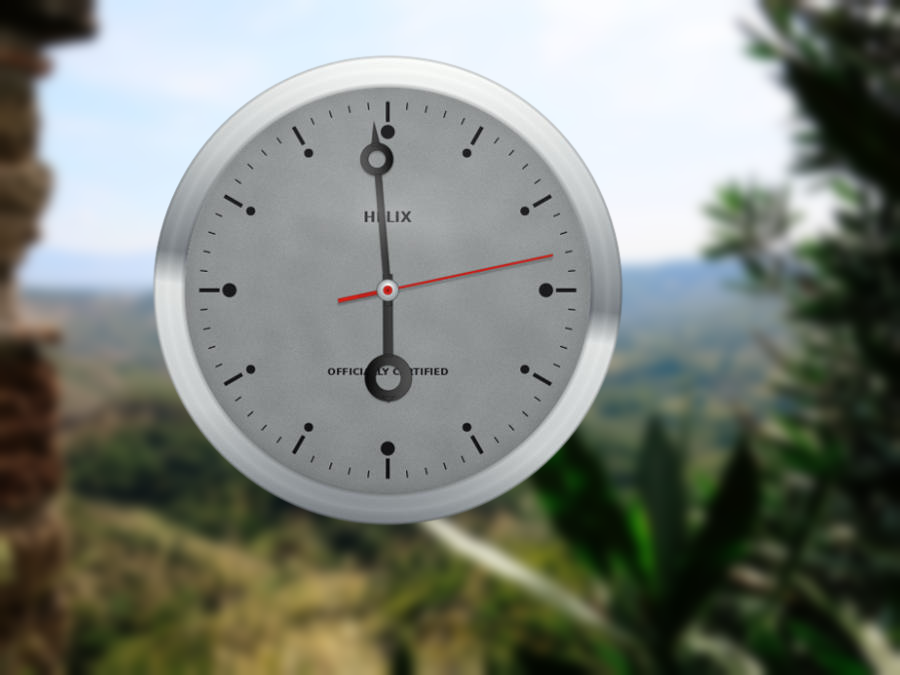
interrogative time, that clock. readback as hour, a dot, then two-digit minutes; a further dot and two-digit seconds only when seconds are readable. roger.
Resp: 5.59.13
